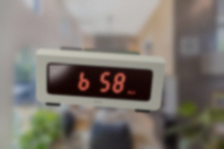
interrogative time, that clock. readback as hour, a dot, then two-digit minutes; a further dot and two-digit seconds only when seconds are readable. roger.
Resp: 6.58
